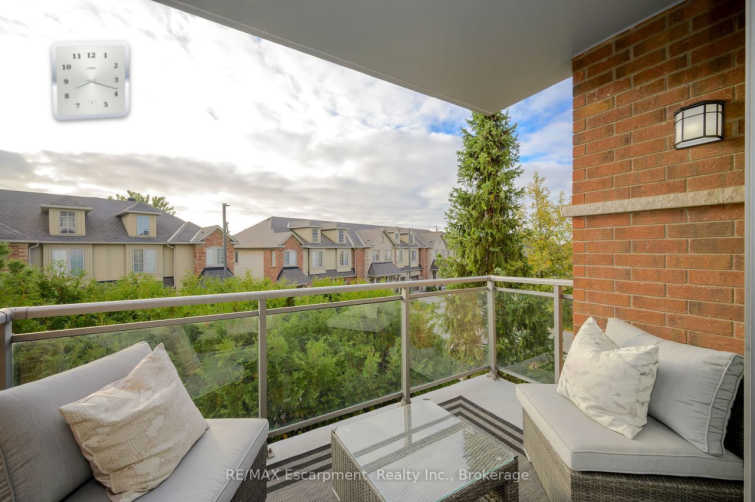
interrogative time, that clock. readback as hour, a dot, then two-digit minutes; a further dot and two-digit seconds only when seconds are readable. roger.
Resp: 8.18
